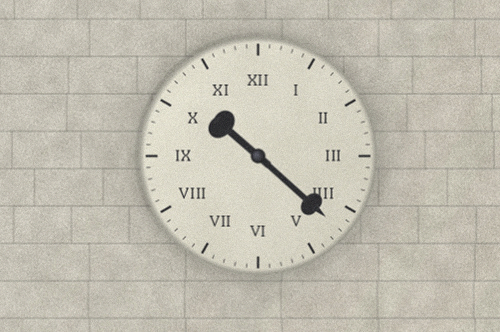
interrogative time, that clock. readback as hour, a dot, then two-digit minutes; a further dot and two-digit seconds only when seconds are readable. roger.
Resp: 10.22
